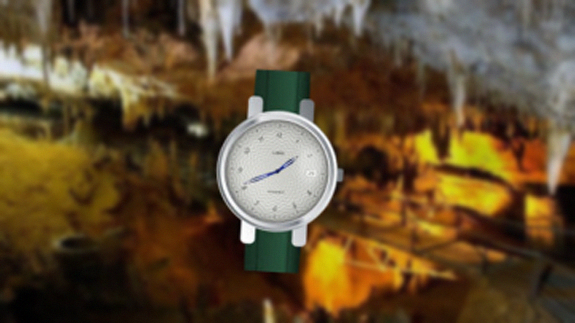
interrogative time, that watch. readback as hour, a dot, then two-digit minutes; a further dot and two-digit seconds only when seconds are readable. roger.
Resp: 1.41
